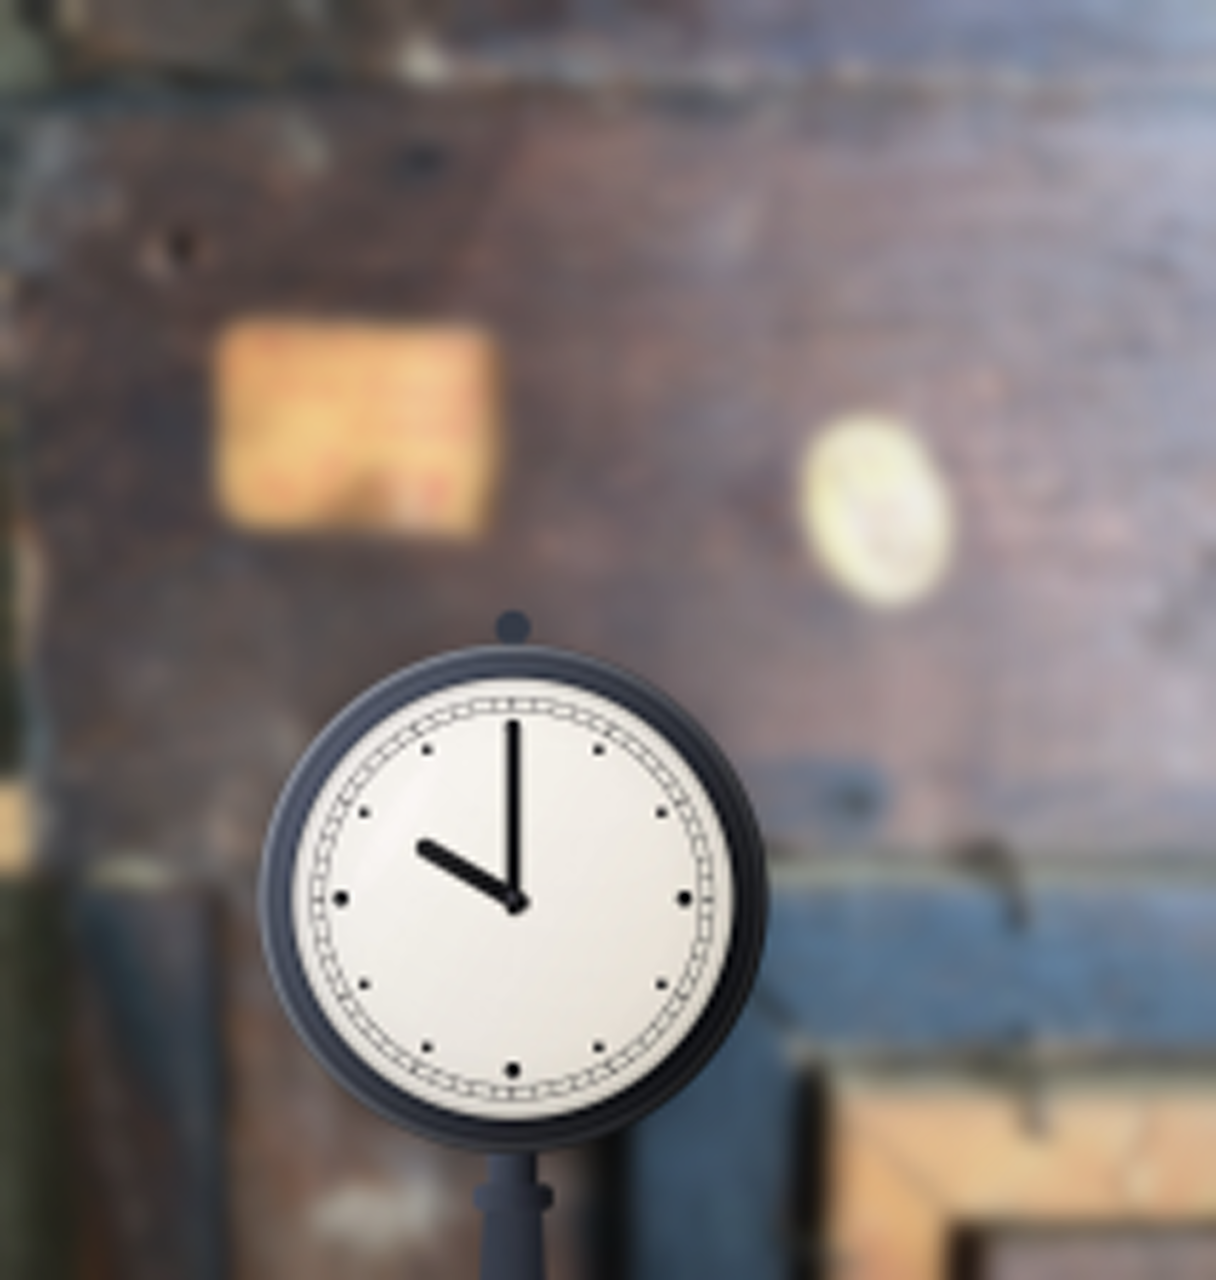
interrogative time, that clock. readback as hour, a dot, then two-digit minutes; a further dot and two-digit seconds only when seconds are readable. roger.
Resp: 10.00
